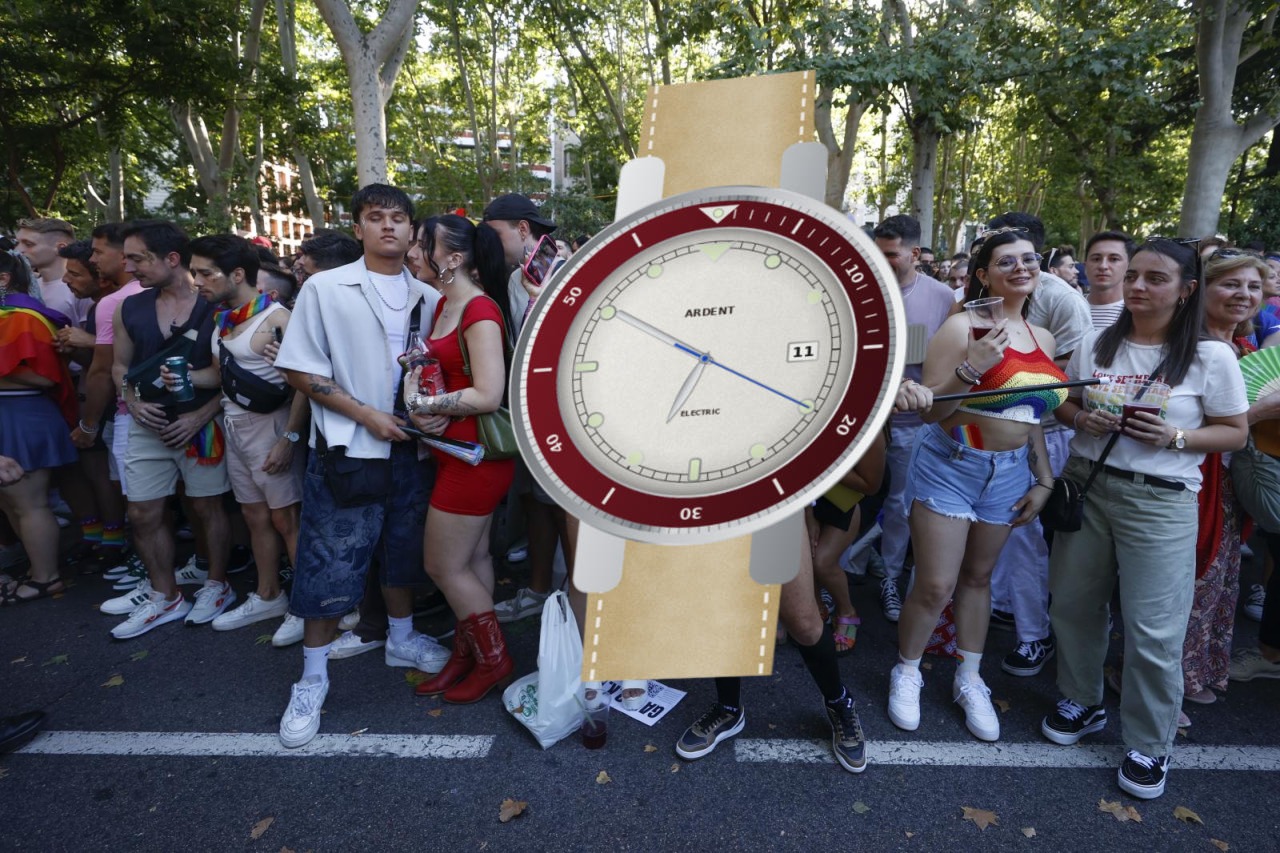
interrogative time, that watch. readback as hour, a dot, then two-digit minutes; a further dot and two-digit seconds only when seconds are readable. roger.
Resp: 6.50.20
